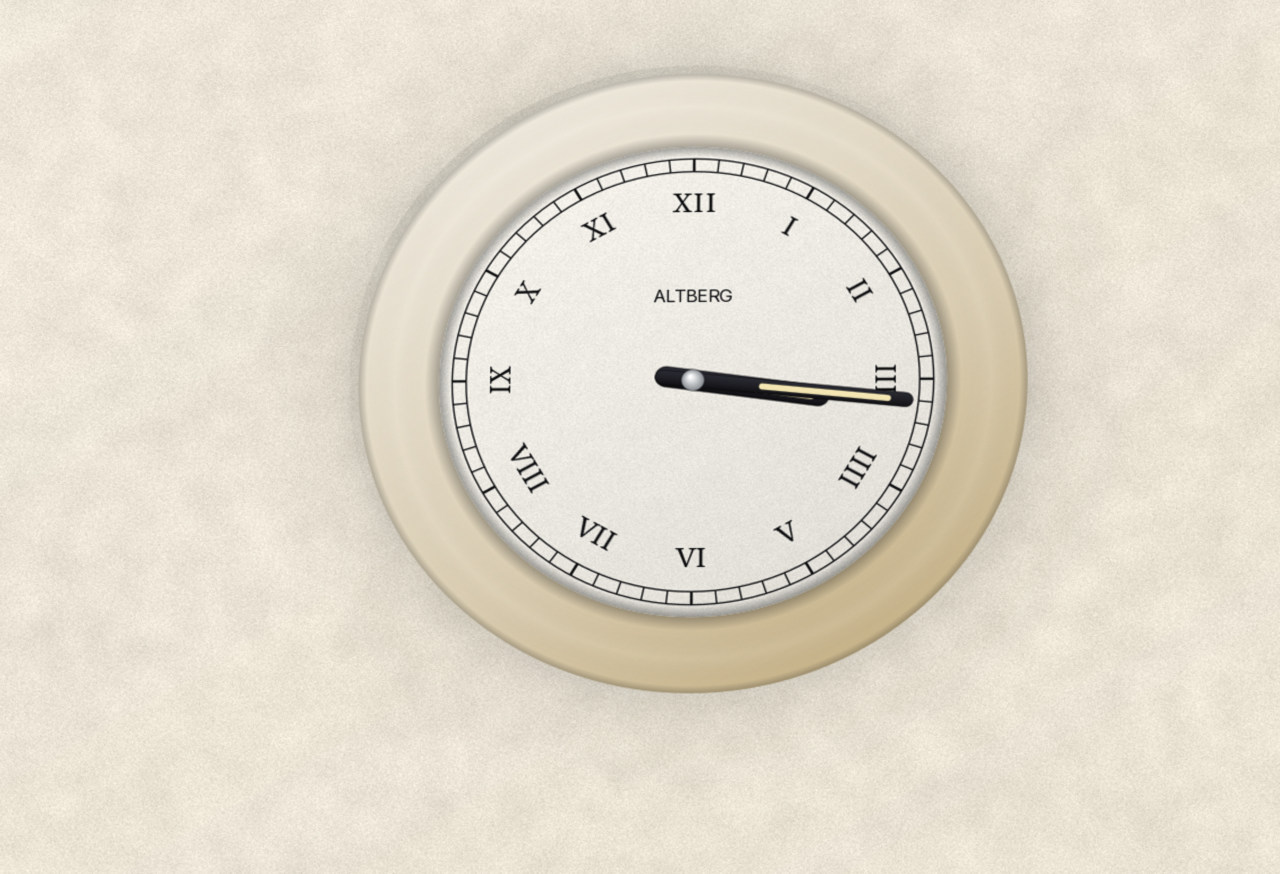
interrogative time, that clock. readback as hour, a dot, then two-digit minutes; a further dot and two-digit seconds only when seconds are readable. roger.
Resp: 3.16
